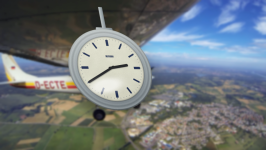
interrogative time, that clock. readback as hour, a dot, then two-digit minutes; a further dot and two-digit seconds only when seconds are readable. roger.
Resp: 2.40
